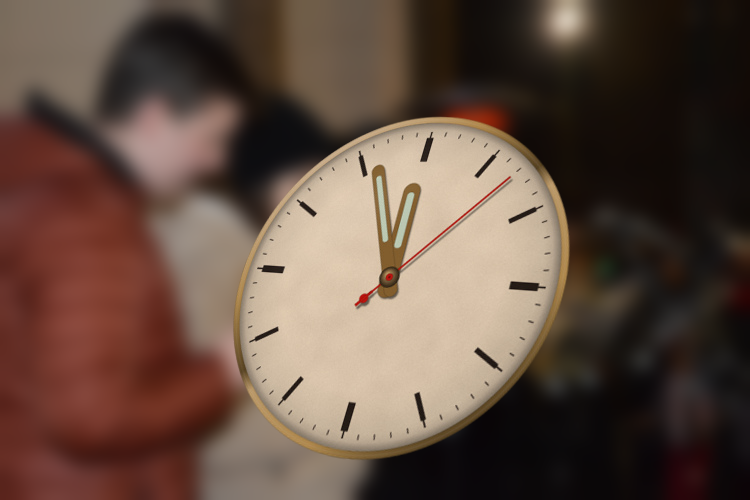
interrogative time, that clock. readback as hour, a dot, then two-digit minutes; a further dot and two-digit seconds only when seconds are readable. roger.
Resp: 11.56.07
